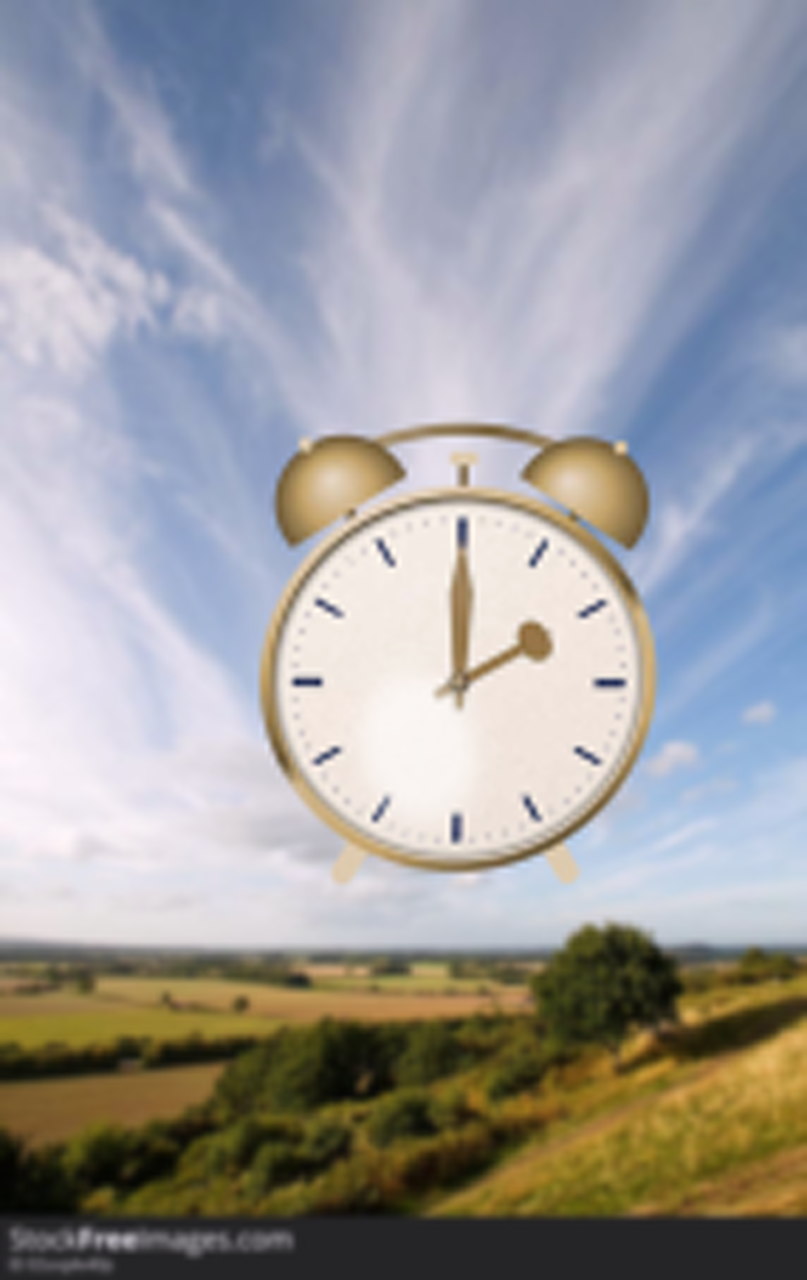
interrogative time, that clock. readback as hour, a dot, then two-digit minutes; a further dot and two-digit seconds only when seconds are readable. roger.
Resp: 2.00
